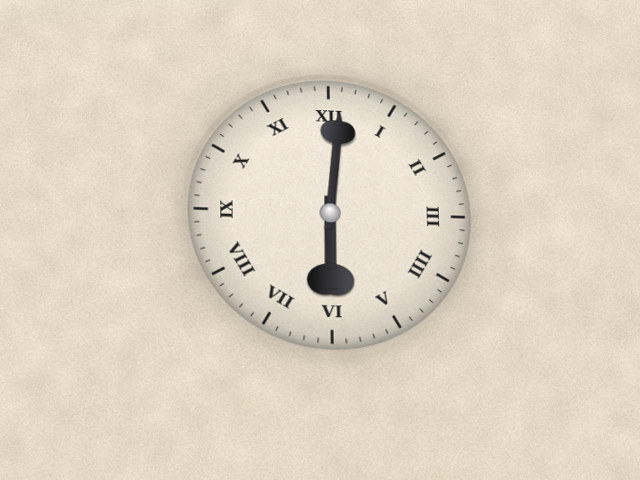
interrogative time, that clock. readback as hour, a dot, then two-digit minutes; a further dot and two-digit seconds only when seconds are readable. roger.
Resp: 6.01
